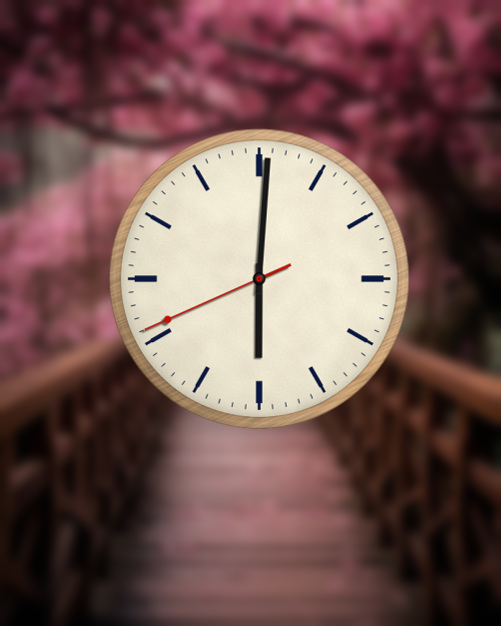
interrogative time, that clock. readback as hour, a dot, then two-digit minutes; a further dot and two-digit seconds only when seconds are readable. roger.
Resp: 6.00.41
